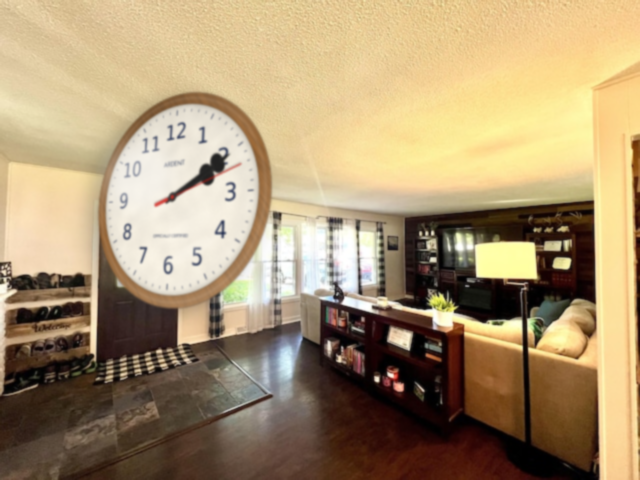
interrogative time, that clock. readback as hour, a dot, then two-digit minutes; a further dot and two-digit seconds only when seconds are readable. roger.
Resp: 2.10.12
